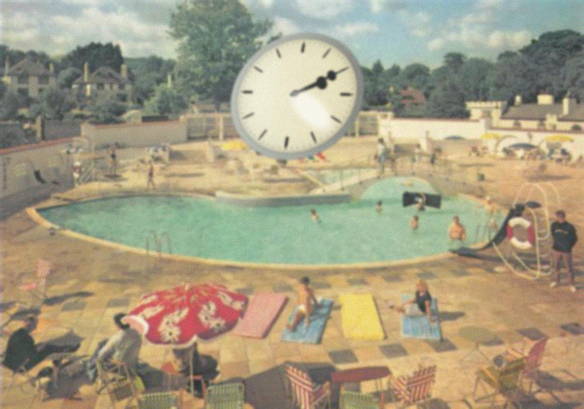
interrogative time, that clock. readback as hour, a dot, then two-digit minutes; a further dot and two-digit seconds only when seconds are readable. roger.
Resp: 2.10
